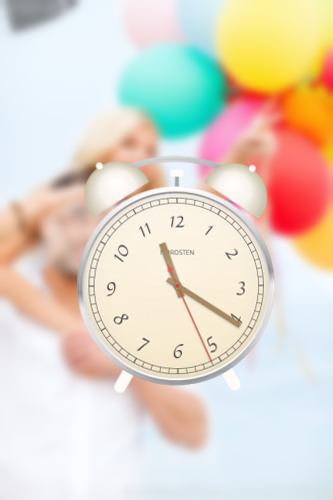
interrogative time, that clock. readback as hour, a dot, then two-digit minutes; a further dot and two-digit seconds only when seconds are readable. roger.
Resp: 11.20.26
